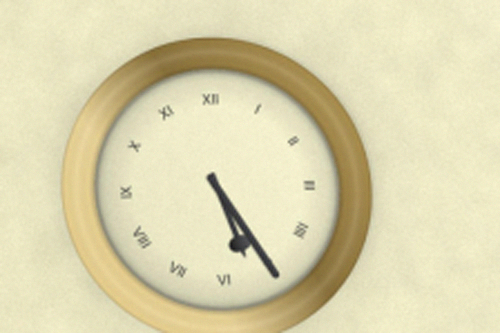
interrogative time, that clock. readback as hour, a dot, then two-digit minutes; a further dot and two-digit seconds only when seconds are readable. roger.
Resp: 5.25
